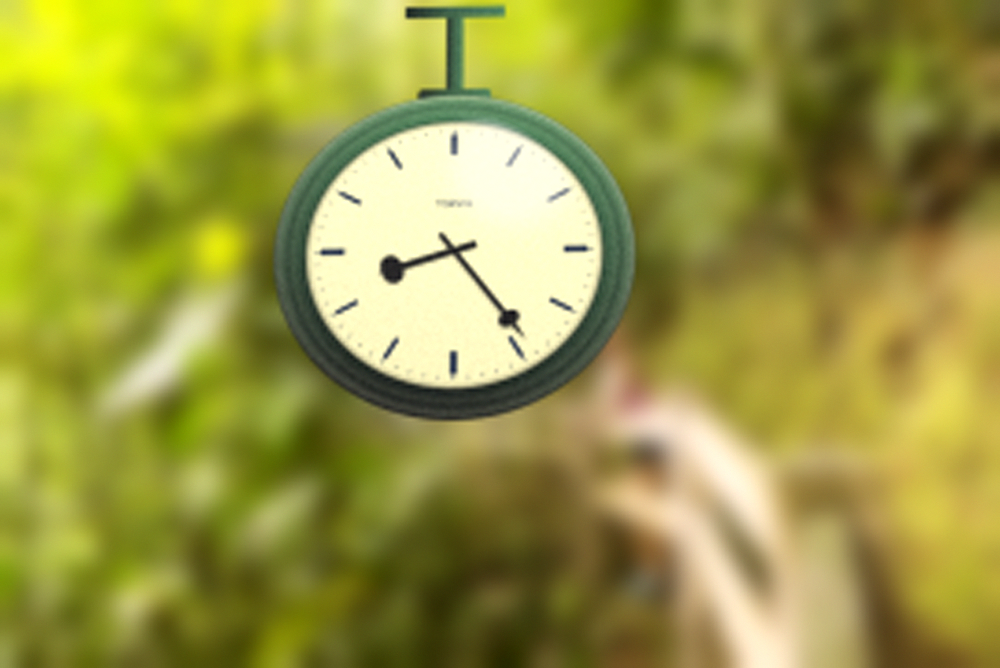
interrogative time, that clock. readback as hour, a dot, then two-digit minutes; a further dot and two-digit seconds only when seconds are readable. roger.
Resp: 8.24
